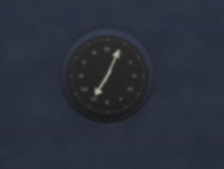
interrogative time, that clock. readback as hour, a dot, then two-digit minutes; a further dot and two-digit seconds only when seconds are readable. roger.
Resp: 7.04
